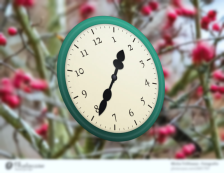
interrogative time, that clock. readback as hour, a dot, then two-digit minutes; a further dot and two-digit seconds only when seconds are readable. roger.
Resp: 1.39
